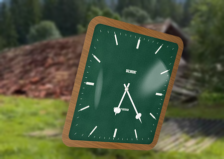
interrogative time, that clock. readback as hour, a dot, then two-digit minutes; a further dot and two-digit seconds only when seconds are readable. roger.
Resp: 6.23
